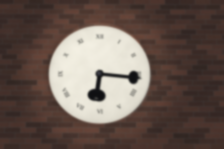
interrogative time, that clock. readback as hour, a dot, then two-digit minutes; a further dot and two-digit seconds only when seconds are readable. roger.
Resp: 6.16
